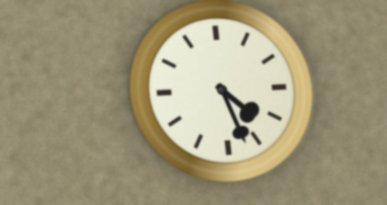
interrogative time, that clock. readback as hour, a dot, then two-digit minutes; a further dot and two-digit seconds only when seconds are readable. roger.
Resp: 4.27
